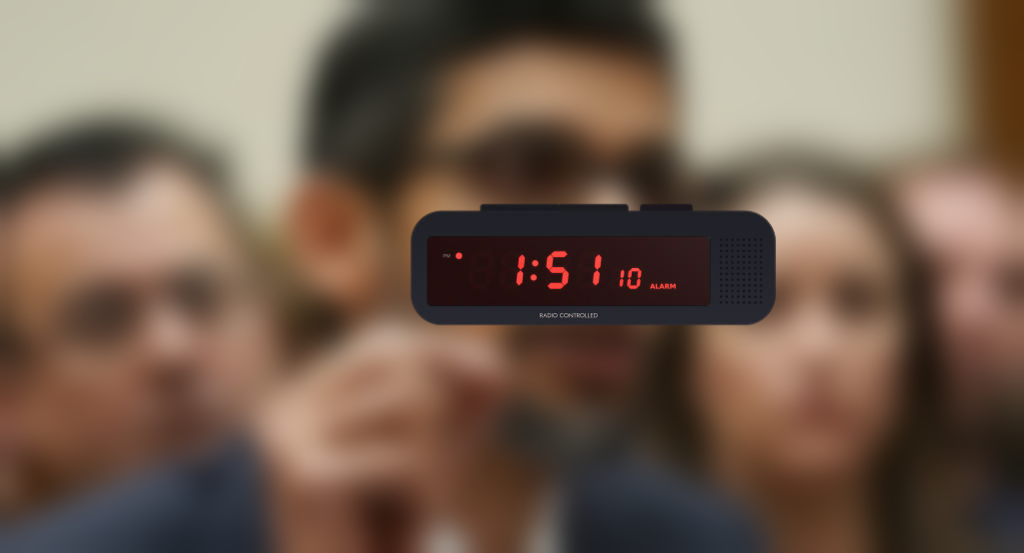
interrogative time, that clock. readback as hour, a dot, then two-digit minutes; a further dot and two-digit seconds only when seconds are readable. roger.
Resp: 1.51.10
